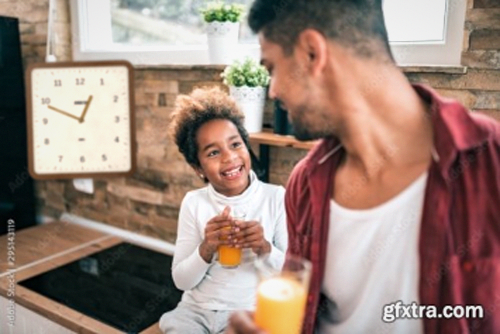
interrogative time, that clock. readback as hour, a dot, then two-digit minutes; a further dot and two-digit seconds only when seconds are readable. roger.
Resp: 12.49
